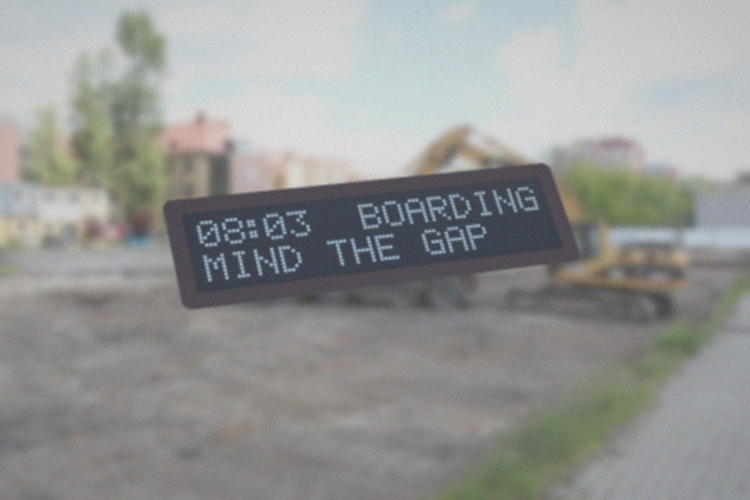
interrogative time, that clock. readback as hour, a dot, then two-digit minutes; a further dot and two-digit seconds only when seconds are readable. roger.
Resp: 8.03
